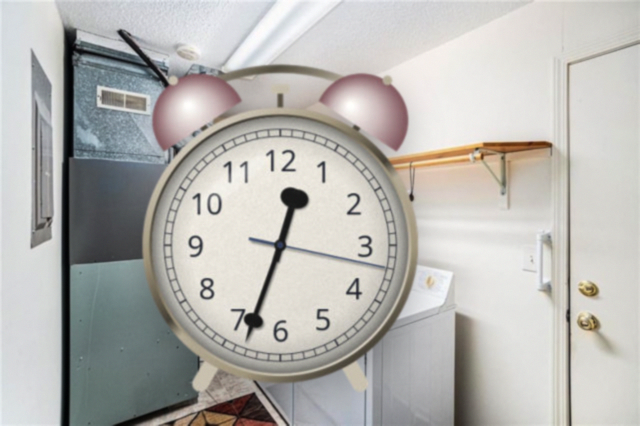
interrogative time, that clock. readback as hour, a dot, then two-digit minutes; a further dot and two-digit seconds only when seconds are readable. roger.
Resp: 12.33.17
